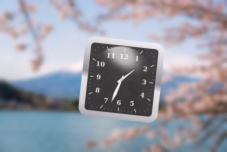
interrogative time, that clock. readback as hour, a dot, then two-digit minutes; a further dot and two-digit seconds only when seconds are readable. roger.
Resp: 1.33
